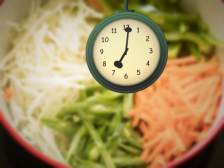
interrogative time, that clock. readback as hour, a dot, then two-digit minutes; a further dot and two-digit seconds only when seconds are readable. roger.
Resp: 7.01
